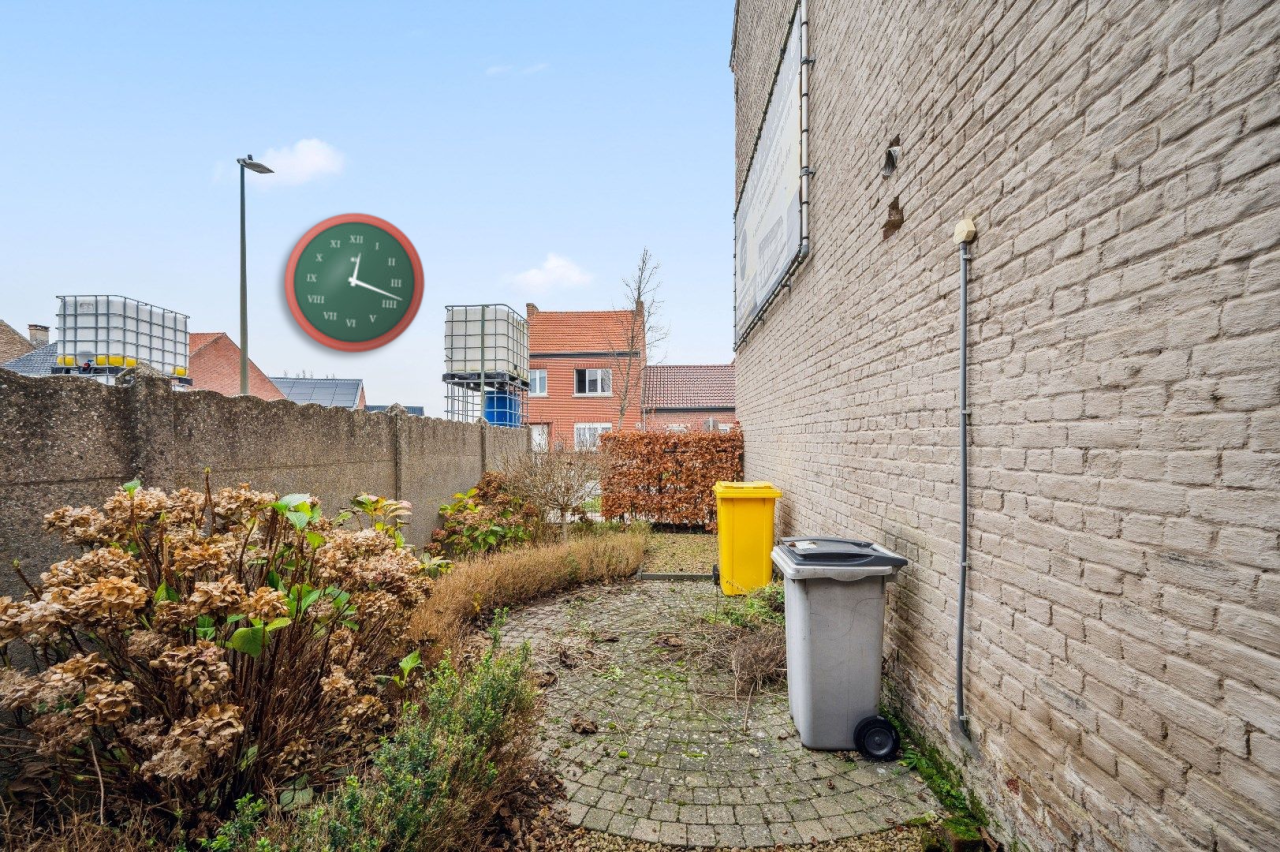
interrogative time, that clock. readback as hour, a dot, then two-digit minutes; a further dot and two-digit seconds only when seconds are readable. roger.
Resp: 12.18
